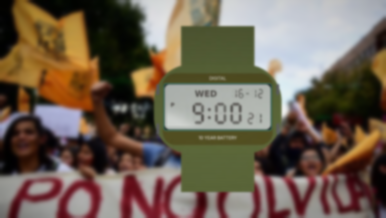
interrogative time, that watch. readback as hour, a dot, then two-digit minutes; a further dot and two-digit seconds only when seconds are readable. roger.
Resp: 9.00.21
